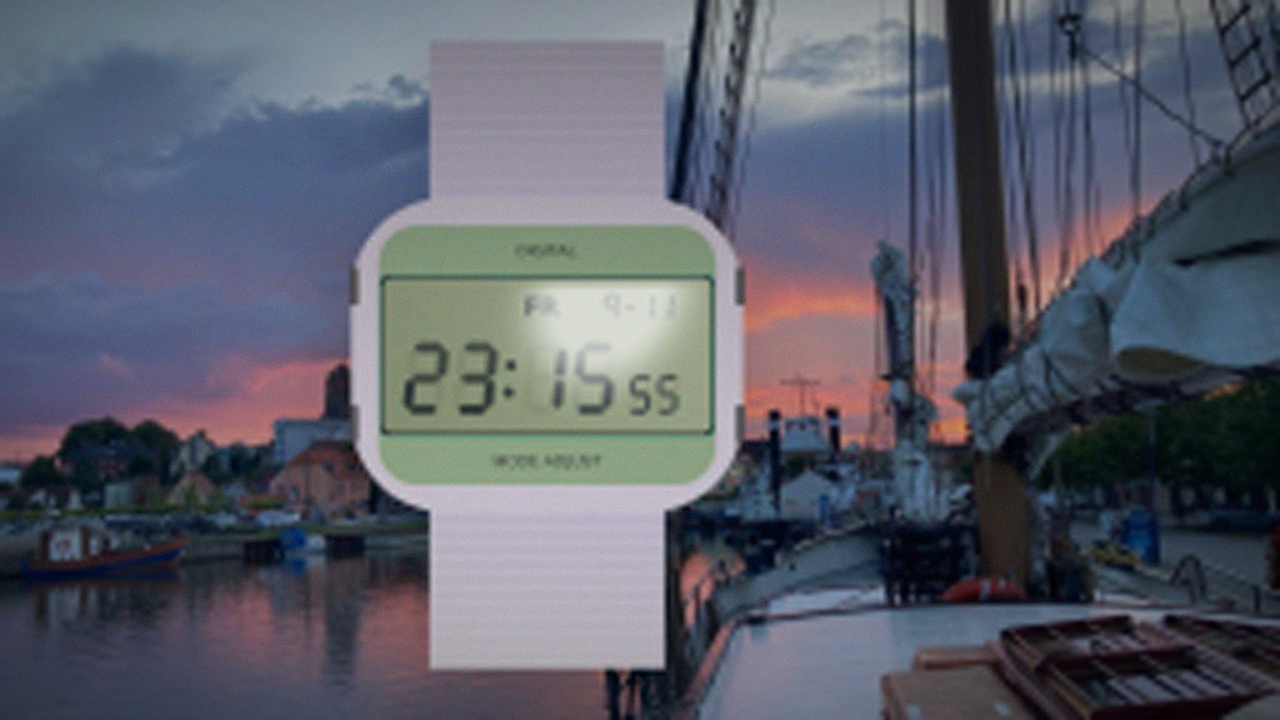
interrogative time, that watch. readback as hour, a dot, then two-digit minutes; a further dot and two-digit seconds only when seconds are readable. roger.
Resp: 23.15.55
